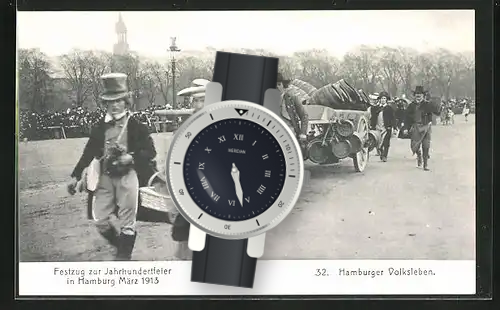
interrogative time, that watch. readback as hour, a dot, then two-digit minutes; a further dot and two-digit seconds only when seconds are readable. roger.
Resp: 5.27
